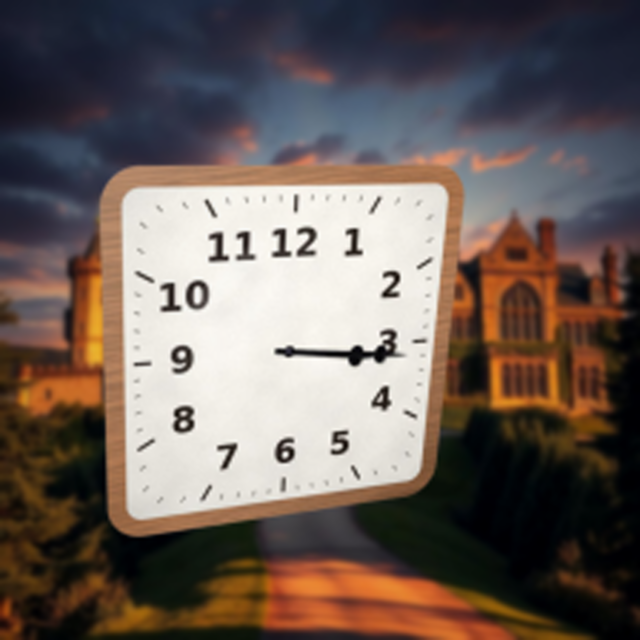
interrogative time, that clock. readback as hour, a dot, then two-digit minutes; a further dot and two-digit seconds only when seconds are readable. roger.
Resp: 3.16
